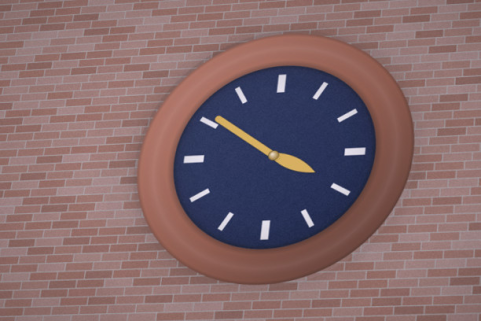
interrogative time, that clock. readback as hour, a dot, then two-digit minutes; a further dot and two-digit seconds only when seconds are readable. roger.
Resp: 3.51
